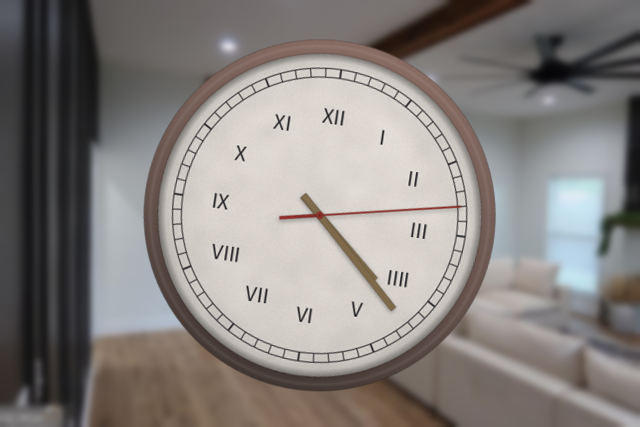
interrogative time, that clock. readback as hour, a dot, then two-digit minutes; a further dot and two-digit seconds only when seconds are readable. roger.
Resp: 4.22.13
